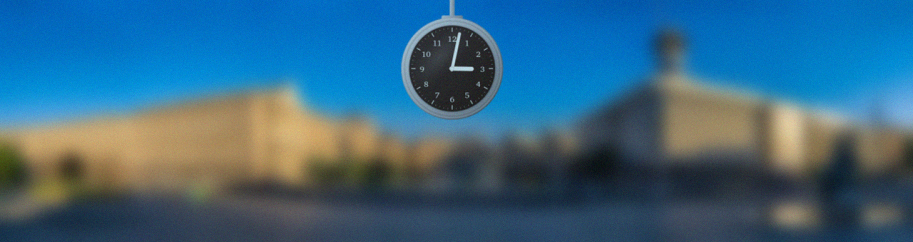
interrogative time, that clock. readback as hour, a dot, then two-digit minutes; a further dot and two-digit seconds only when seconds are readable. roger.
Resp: 3.02
